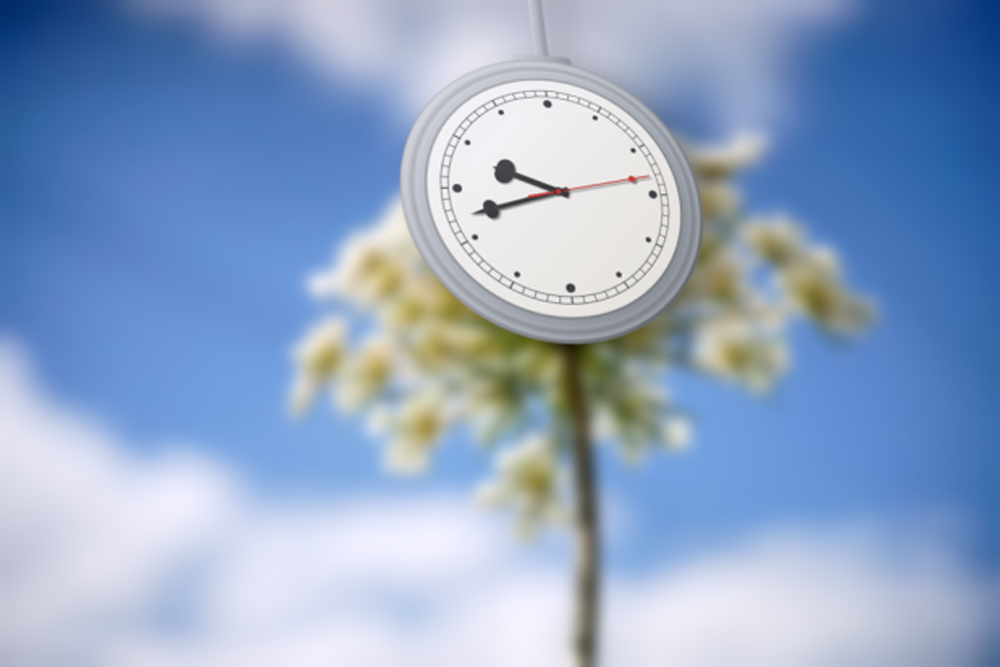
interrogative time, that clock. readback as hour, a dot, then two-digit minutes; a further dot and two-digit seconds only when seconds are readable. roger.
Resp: 9.42.13
